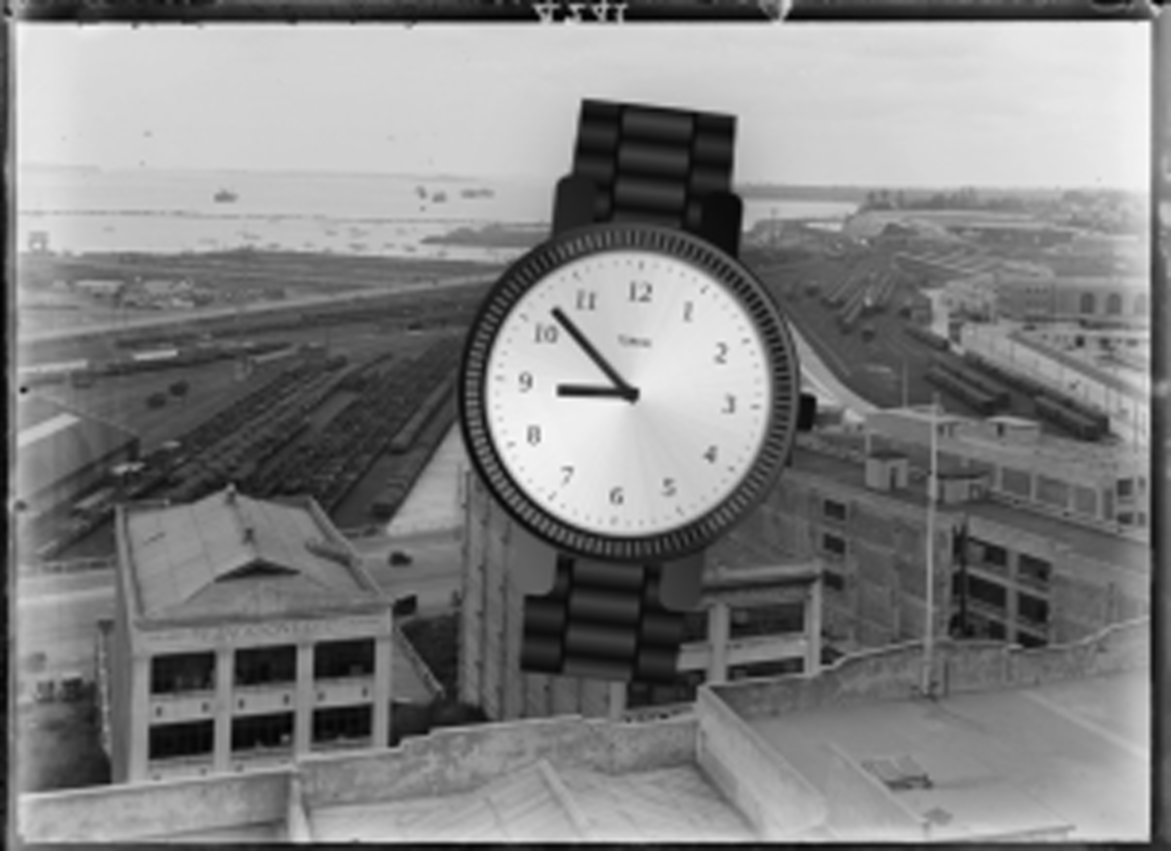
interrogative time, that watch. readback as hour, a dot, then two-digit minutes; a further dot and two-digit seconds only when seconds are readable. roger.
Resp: 8.52
